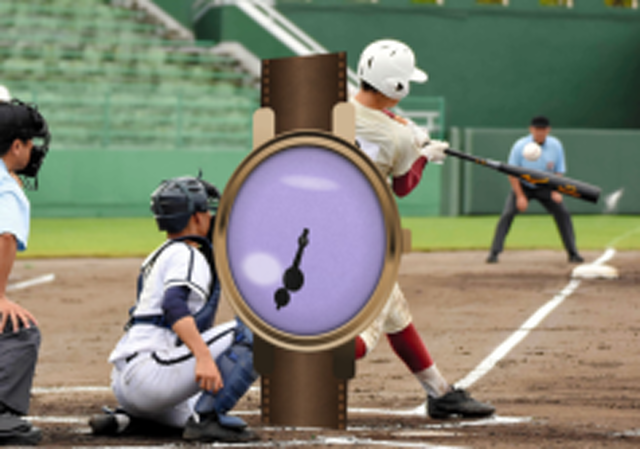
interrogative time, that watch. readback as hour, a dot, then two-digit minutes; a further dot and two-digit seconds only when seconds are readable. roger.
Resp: 6.34
